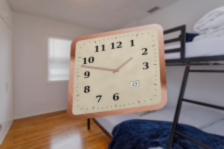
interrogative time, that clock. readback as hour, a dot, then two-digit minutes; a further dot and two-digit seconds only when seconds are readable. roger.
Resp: 1.48
